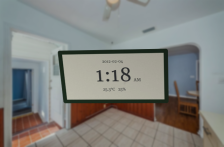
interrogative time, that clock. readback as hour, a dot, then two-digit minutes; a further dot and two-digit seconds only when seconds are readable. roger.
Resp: 1.18
